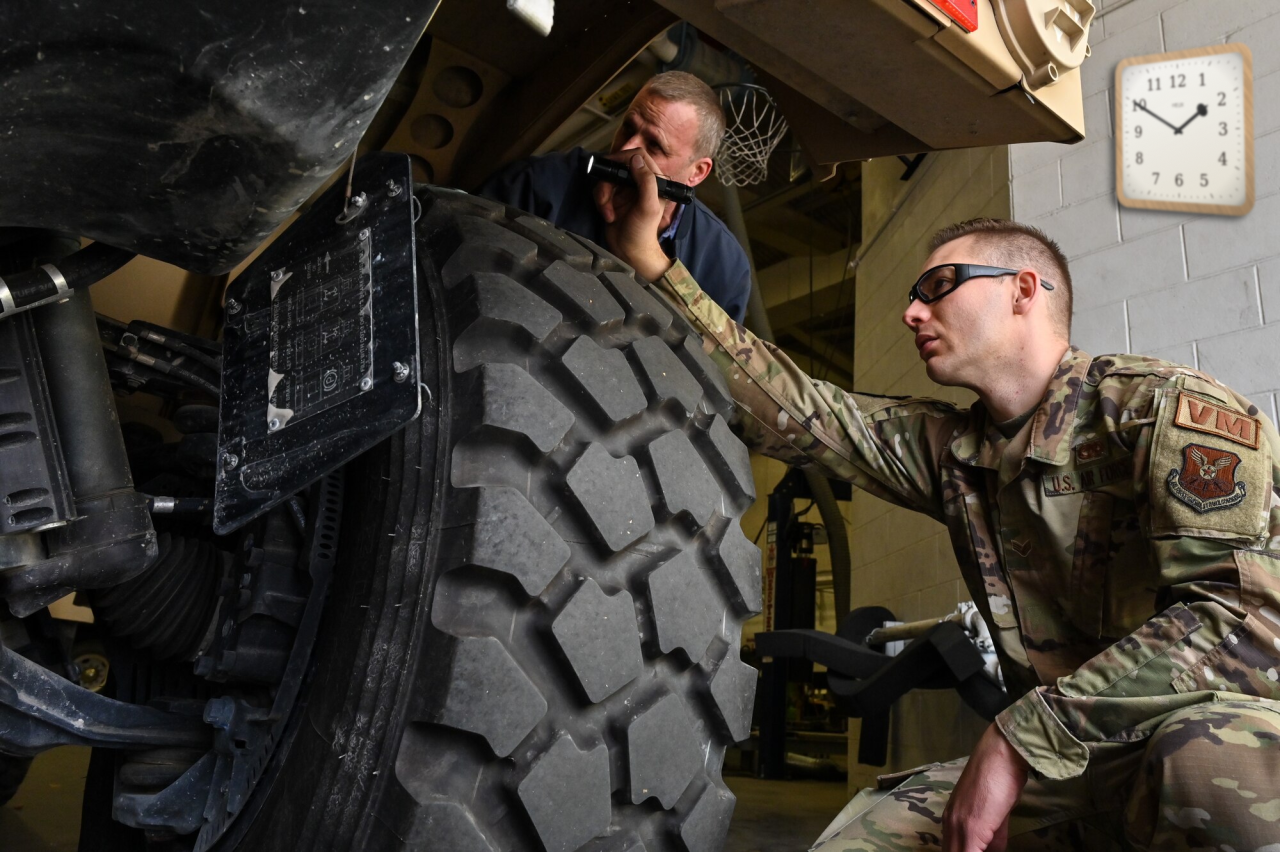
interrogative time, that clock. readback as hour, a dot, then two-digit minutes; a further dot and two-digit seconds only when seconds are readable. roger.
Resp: 1.50
